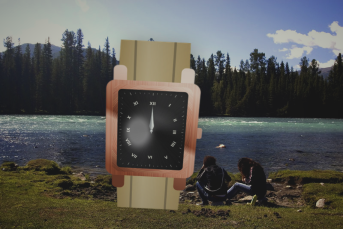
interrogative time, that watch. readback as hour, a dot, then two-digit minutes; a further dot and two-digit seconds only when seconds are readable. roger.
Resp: 12.00
